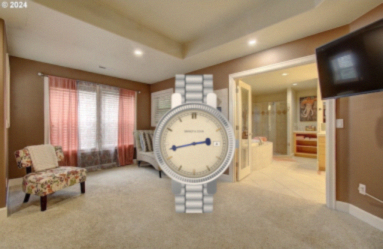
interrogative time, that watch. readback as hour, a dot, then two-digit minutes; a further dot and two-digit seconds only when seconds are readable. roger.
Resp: 2.43
